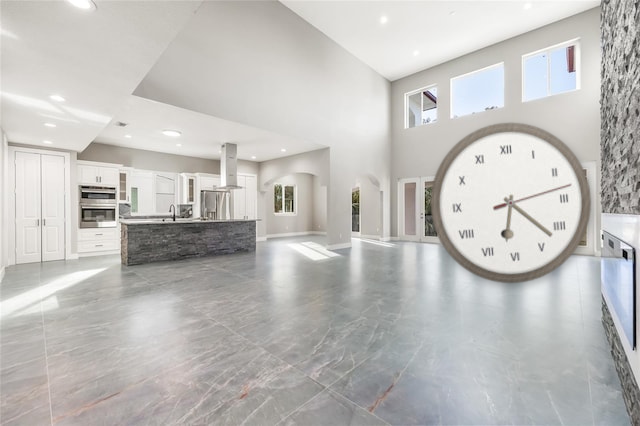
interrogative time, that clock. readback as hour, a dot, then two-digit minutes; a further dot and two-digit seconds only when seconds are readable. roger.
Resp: 6.22.13
